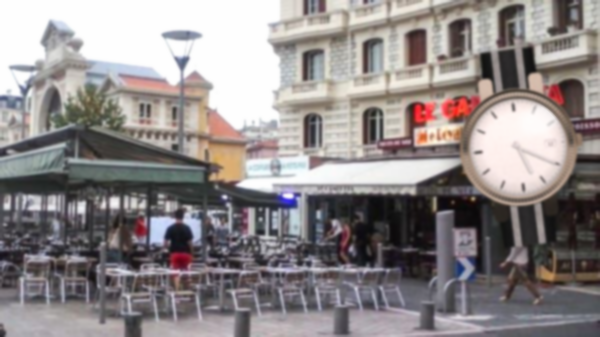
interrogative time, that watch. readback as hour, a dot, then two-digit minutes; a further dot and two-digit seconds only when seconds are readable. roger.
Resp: 5.20
